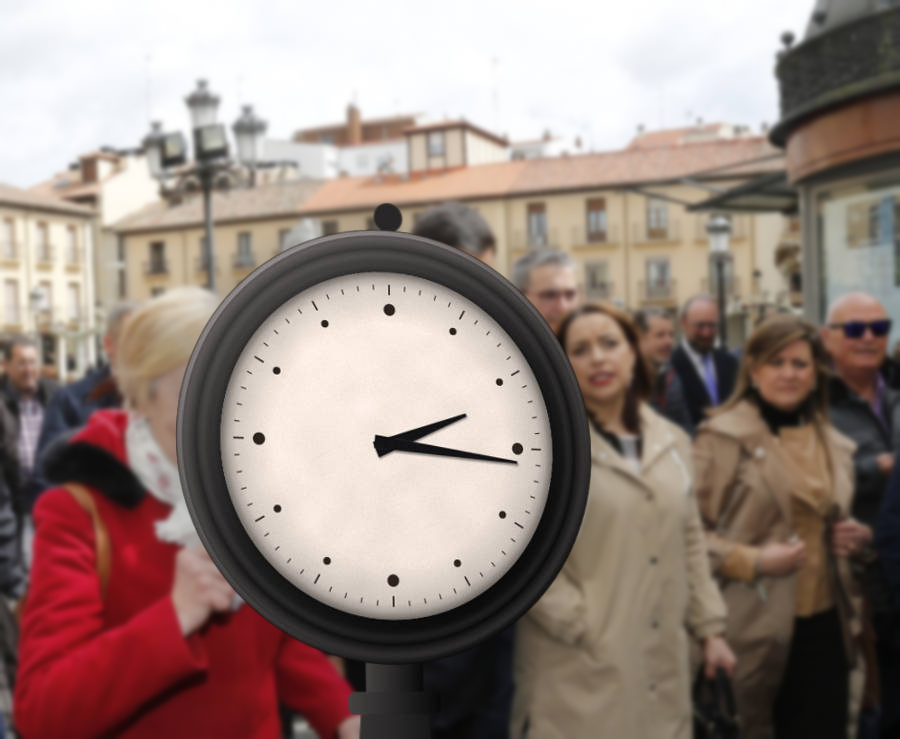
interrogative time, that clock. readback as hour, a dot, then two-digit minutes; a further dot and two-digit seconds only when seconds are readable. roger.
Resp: 2.16
